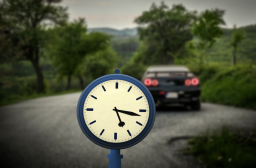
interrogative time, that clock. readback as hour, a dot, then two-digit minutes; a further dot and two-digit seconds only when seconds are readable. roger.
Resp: 5.17
